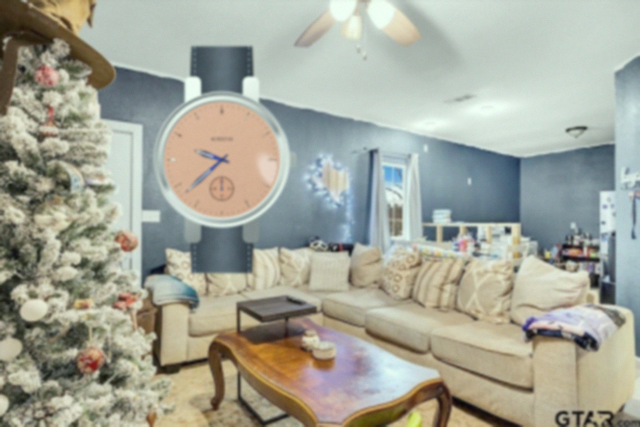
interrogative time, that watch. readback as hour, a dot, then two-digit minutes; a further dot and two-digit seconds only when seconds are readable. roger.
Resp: 9.38
